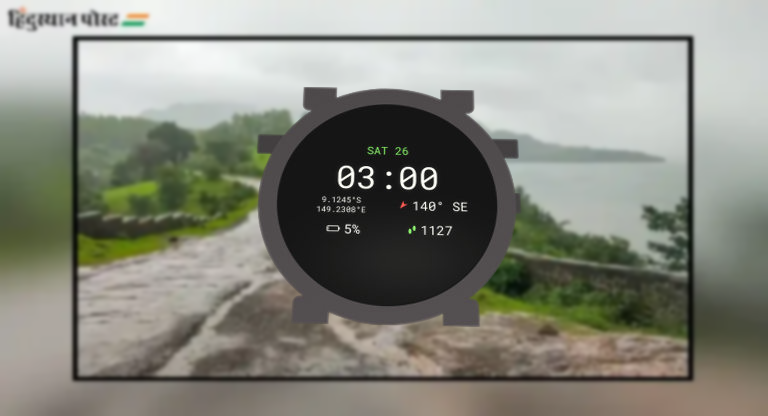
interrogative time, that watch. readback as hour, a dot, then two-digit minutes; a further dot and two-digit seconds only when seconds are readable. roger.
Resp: 3.00
